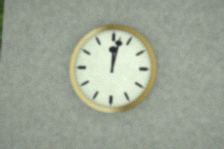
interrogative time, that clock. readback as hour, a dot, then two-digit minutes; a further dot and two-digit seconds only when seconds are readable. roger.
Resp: 12.02
